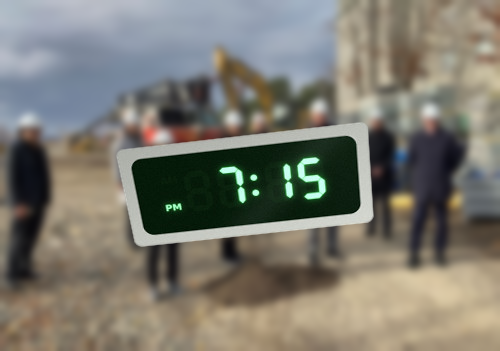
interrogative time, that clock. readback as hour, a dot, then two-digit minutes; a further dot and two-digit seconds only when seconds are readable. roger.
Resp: 7.15
